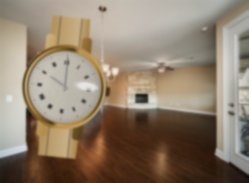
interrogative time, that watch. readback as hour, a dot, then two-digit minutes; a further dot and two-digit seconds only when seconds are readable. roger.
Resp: 10.00
